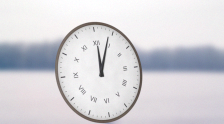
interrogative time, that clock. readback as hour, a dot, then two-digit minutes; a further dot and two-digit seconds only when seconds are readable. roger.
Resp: 12.04
